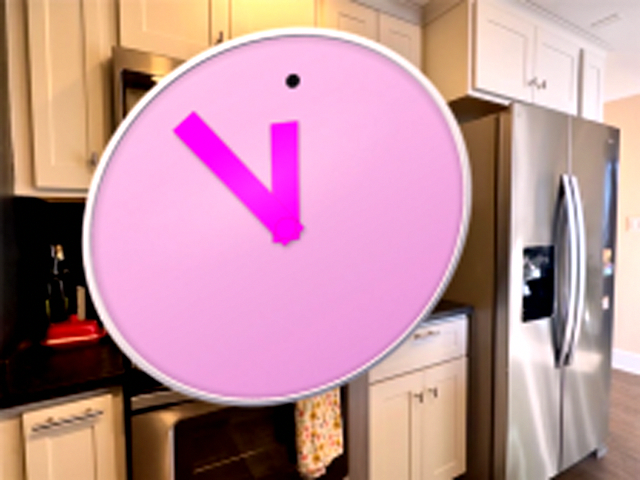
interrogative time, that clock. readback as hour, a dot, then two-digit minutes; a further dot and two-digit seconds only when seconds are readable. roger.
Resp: 11.53
